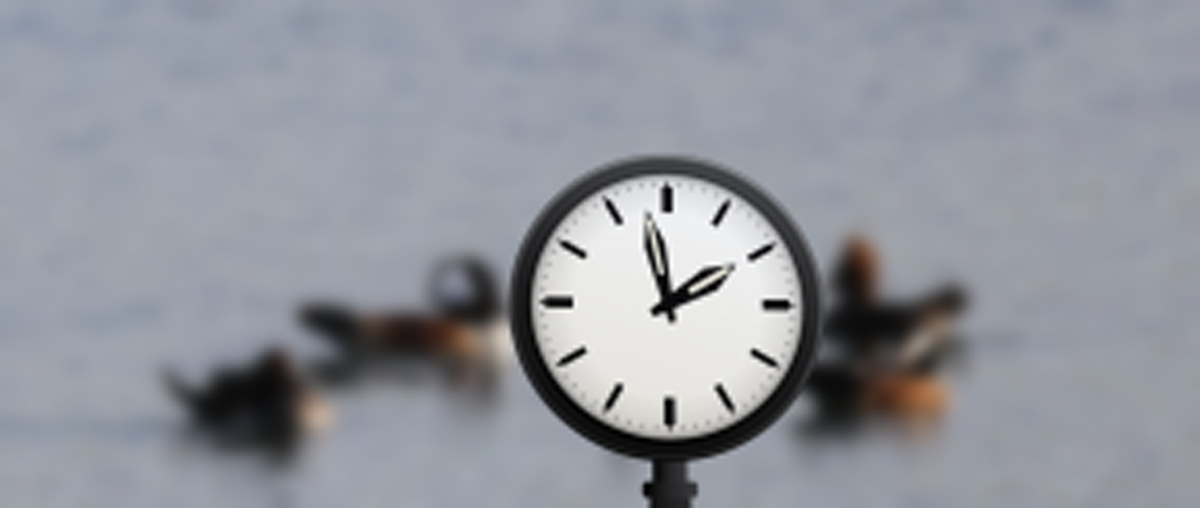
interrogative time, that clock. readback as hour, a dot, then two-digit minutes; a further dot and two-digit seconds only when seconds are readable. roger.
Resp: 1.58
